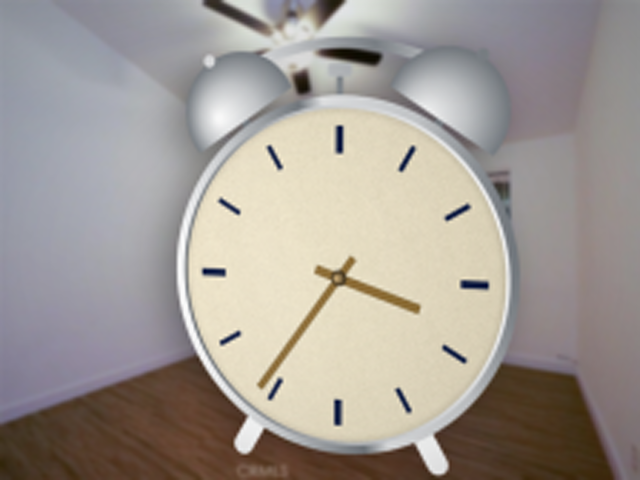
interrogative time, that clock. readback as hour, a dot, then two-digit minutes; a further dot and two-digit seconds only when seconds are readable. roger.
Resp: 3.36
